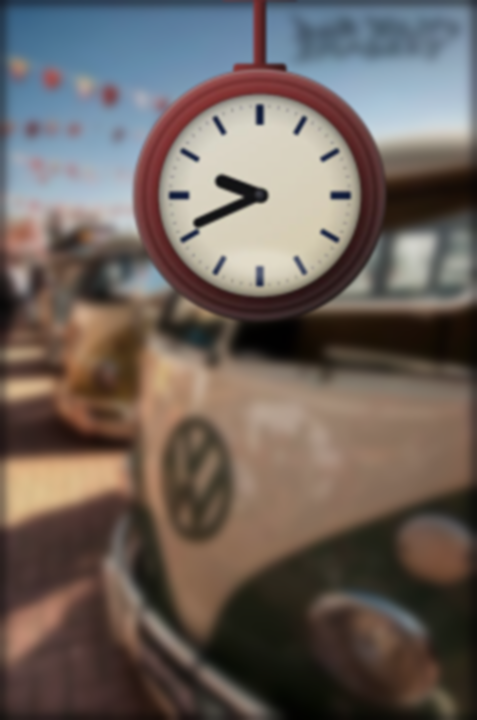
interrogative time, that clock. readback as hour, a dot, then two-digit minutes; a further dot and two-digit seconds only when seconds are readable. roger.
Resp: 9.41
